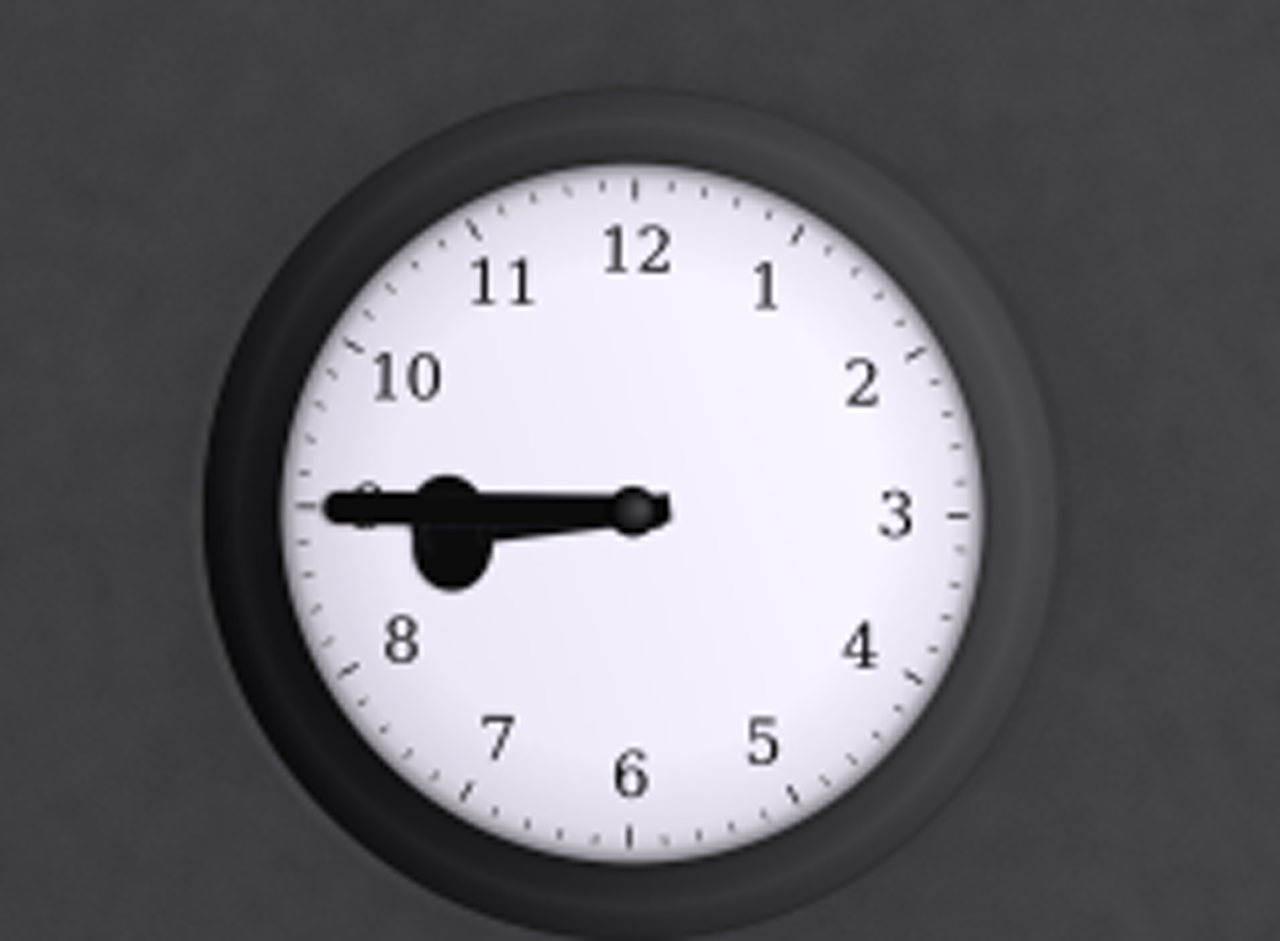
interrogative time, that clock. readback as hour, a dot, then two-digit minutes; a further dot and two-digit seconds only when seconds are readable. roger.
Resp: 8.45
